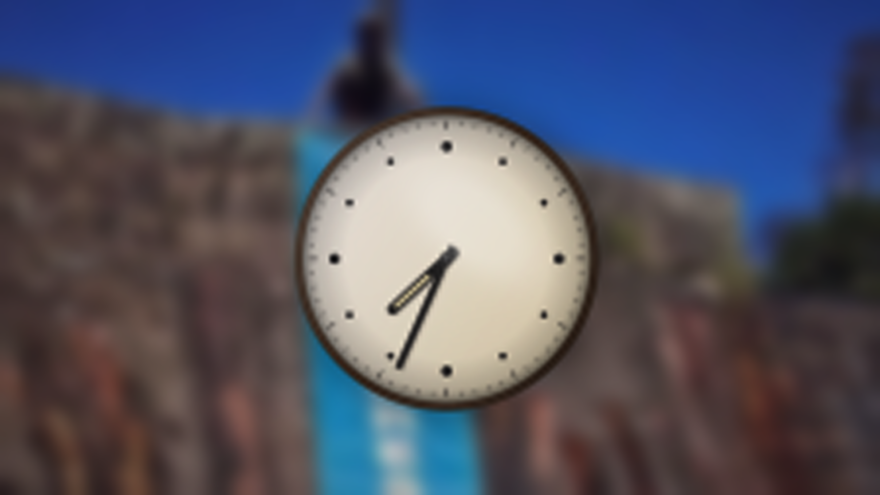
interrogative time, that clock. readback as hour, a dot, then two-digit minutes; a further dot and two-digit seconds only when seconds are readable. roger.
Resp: 7.34
